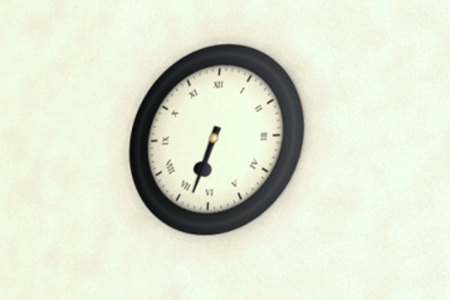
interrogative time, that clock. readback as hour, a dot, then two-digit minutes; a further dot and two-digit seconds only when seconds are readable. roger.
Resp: 6.33
